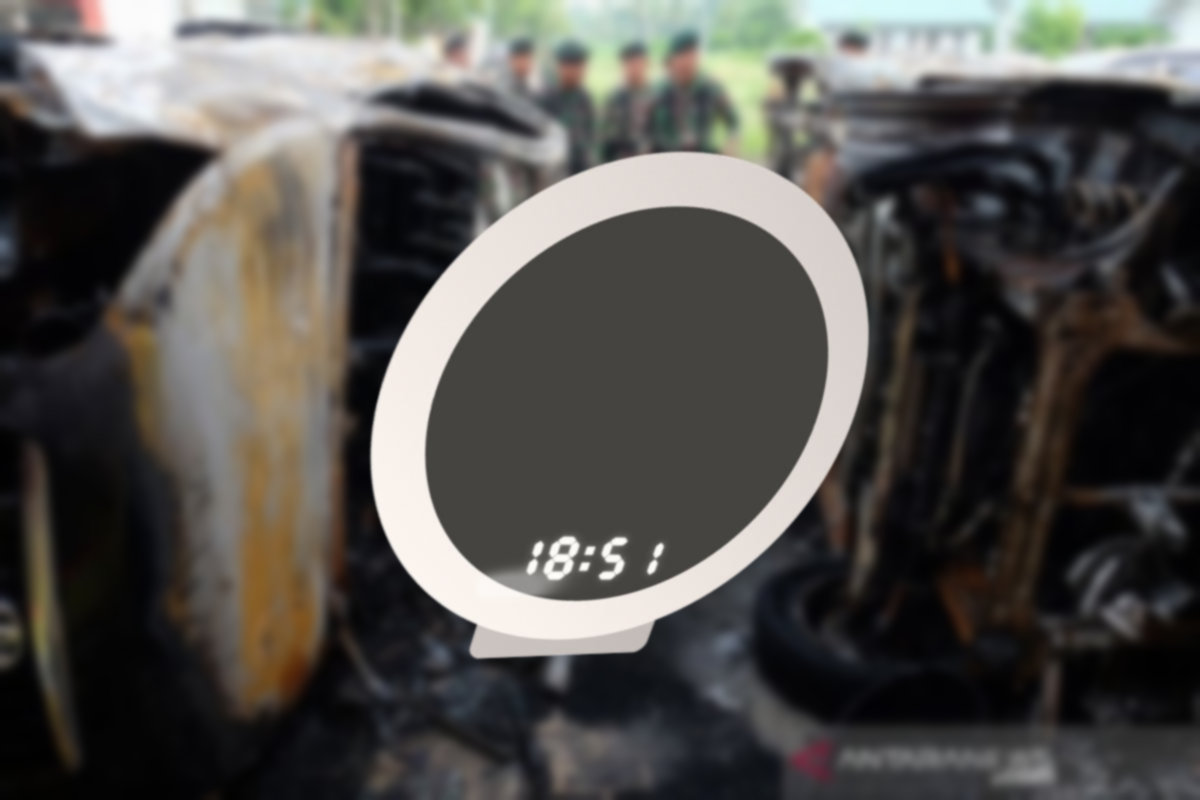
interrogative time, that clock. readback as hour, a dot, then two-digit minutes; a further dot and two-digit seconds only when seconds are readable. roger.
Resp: 18.51
